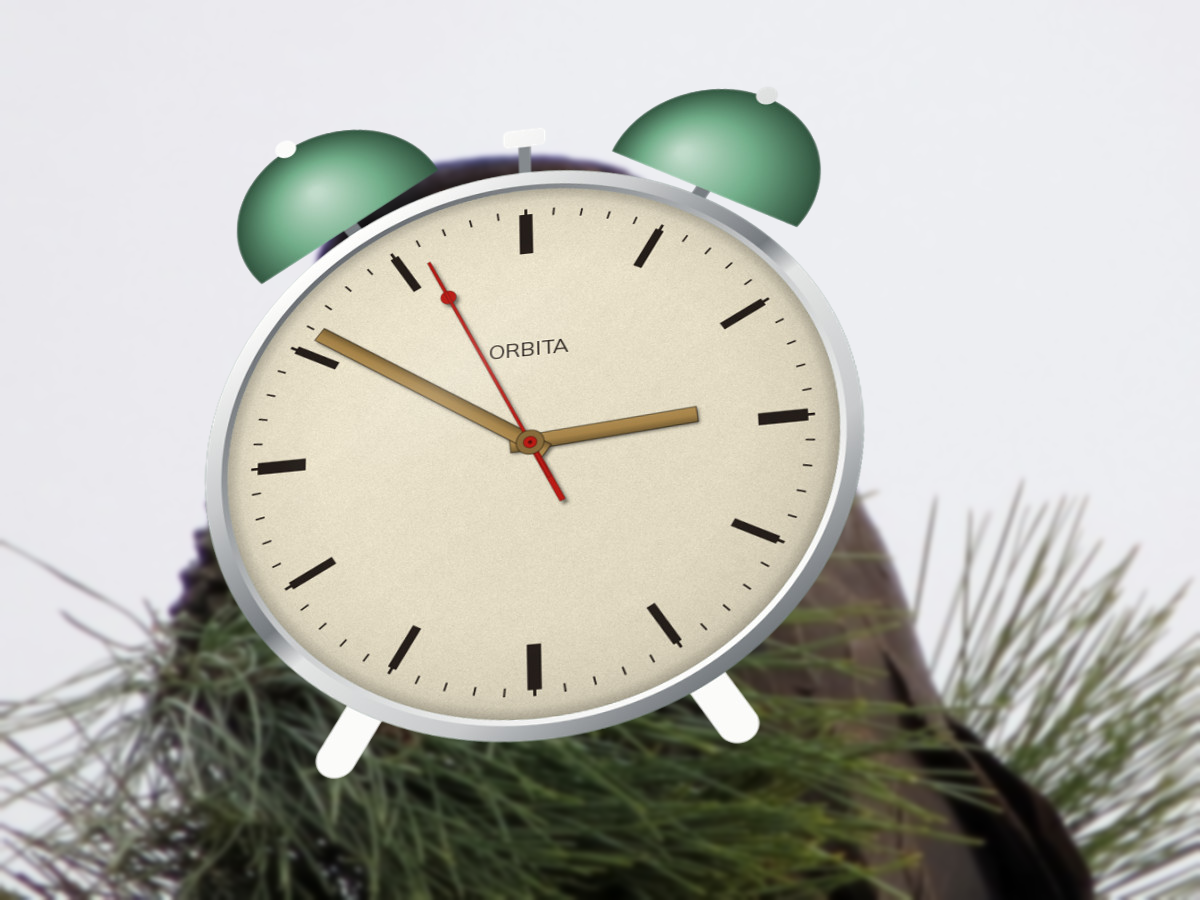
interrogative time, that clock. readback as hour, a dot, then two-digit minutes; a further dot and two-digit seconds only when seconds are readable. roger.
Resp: 2.50.56
